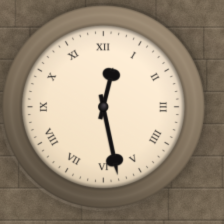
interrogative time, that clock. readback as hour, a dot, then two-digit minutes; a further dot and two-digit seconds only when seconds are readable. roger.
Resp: 12.28
